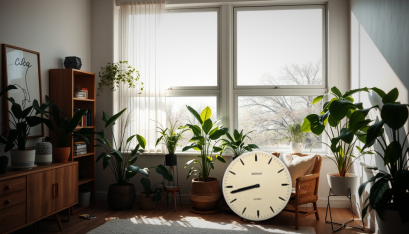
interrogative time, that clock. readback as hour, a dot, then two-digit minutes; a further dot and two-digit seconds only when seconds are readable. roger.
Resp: 8.43
